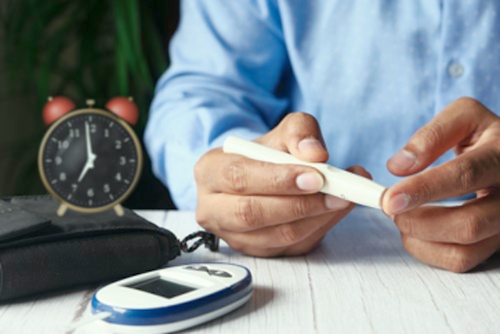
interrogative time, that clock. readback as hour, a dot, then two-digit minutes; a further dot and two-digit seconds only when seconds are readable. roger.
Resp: 6.59
